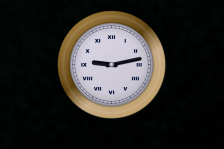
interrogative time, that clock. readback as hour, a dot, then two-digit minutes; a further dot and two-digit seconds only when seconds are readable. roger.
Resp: 9.13
